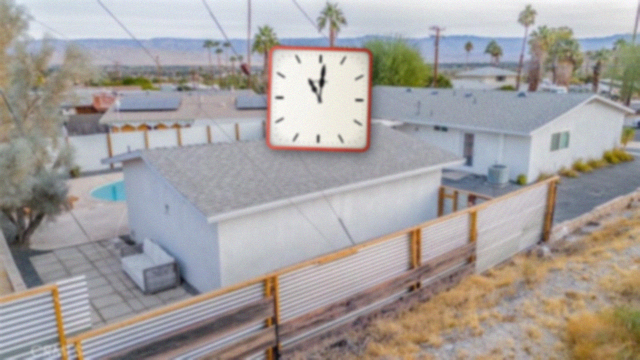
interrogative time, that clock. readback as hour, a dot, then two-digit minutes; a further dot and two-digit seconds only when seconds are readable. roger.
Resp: 11.01
